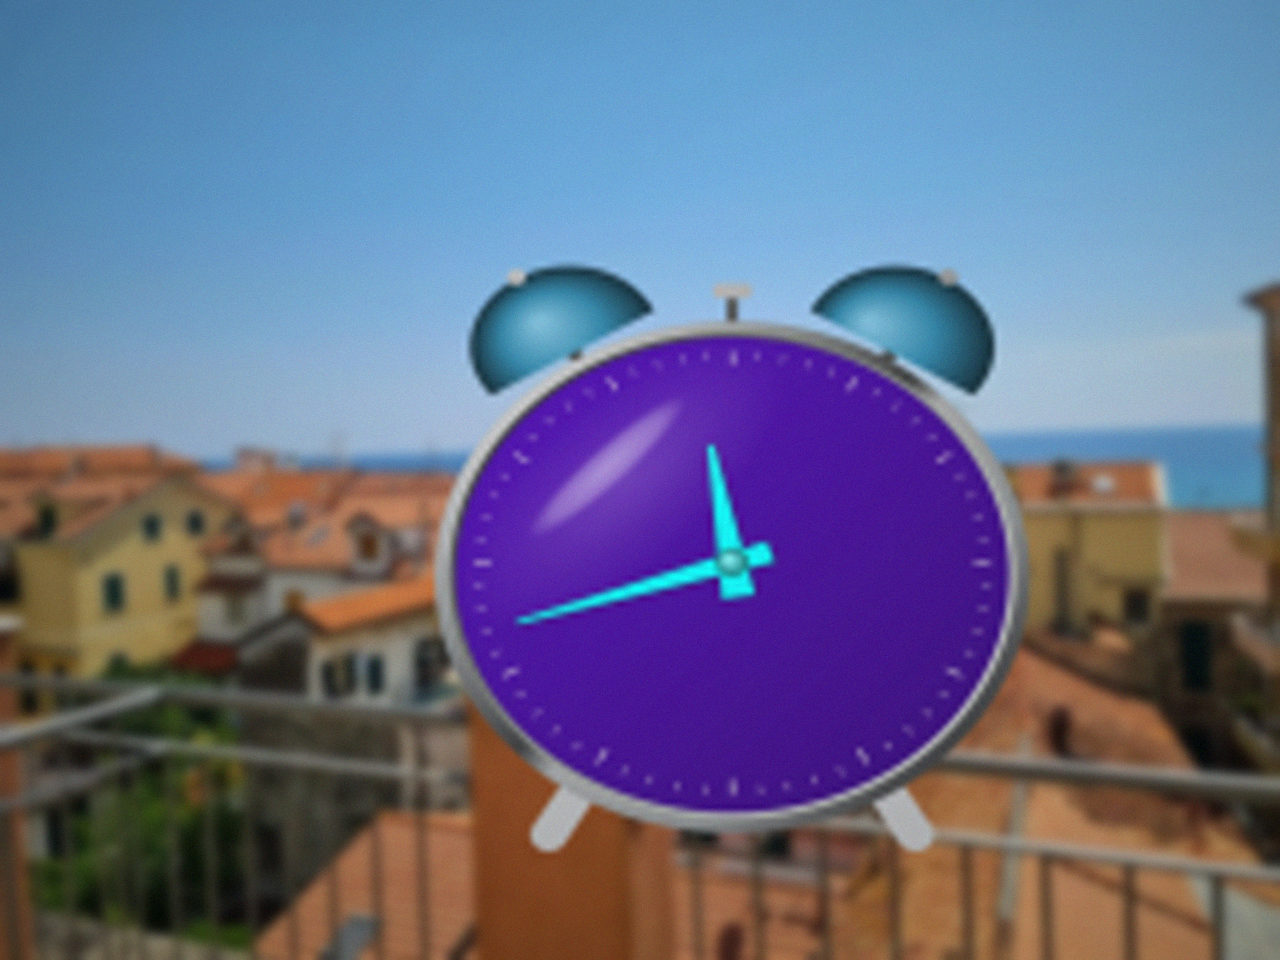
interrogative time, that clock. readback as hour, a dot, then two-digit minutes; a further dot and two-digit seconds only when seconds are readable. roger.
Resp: 11.42
